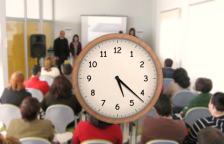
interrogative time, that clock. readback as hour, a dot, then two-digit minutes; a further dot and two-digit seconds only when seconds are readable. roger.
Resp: 5.22
